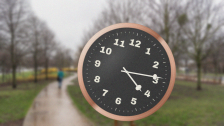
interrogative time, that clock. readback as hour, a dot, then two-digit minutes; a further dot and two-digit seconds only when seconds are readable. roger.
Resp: 4.14
